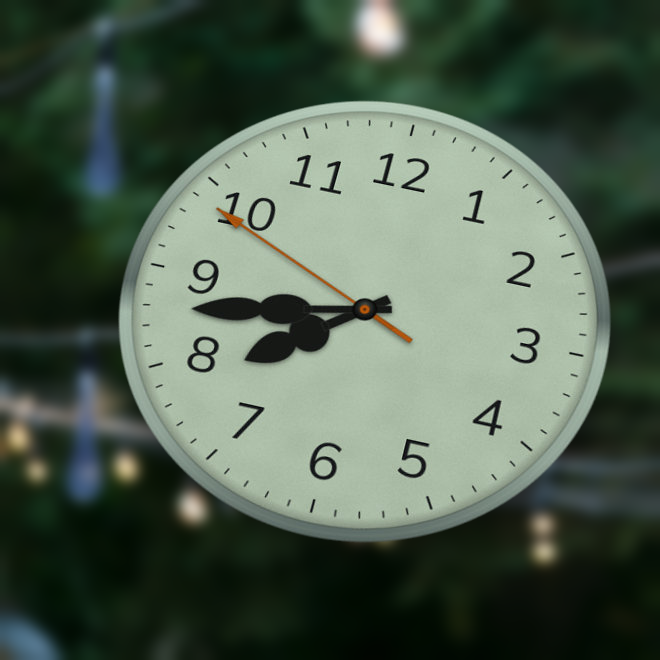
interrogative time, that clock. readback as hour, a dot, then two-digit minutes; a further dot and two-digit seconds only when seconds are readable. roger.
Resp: 7.42.49
